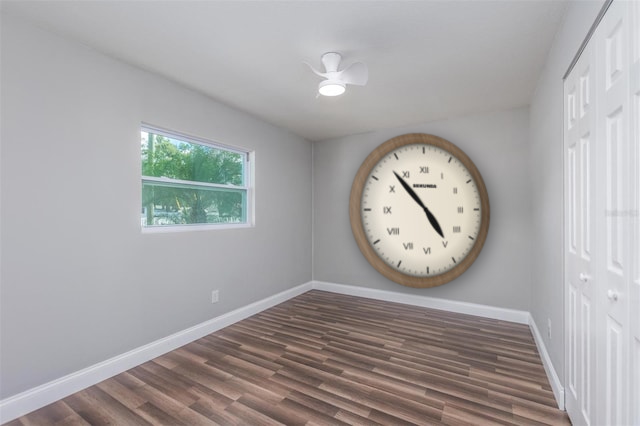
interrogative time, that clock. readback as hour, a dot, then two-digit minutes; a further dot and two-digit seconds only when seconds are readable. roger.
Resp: 4.53
